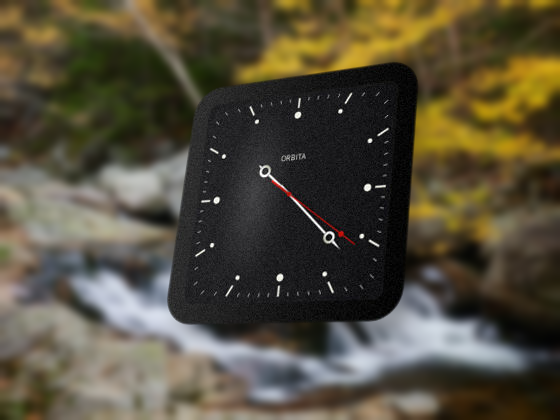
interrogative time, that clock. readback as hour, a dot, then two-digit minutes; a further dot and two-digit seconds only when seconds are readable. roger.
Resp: 10.22.21
